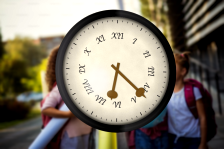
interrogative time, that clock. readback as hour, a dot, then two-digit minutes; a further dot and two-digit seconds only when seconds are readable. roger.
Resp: 6.22
